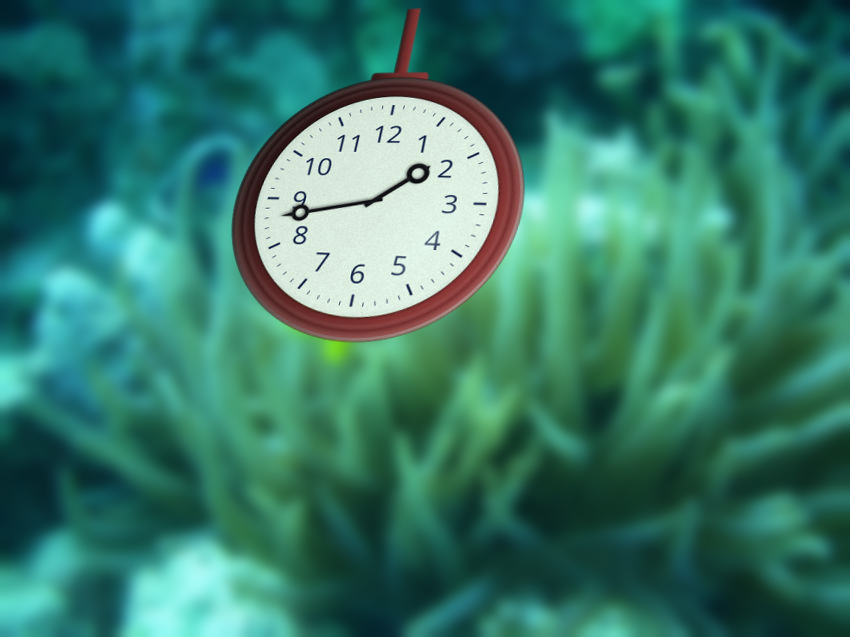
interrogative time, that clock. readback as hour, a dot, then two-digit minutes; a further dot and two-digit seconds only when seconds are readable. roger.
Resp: 1.43
